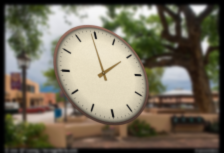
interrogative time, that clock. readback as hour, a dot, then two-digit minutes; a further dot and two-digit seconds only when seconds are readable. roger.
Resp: 1.59
